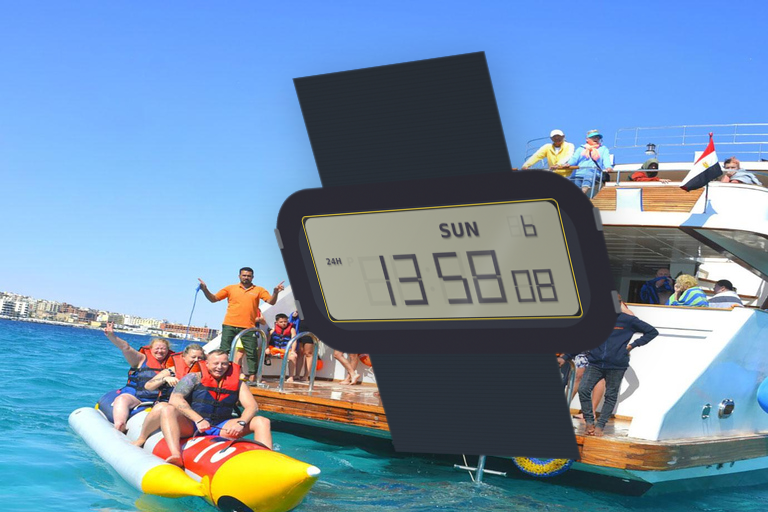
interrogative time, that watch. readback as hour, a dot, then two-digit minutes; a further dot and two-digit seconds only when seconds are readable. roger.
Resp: 13.58.08
